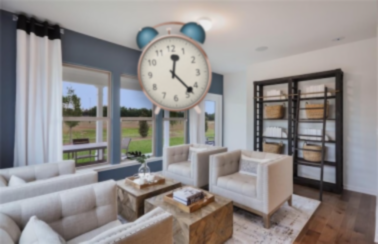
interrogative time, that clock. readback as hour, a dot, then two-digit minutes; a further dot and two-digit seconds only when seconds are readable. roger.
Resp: 12.23
